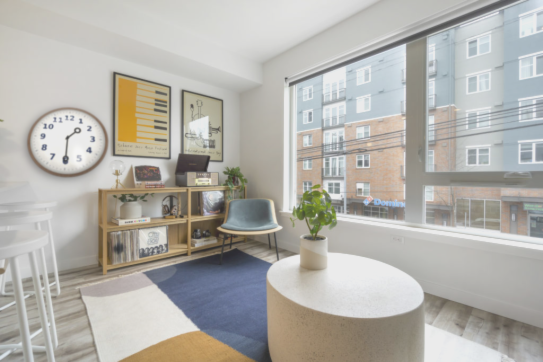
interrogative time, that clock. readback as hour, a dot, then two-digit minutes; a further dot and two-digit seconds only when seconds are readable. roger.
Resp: 1.30
